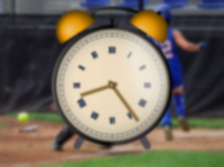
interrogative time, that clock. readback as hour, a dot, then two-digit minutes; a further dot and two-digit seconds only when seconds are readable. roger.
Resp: 8.24
